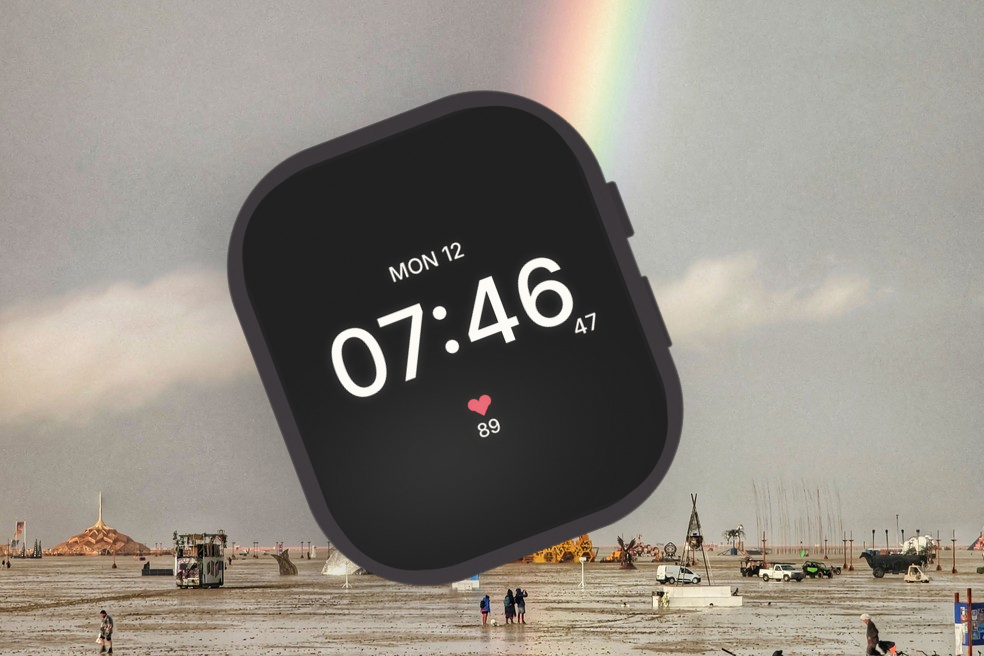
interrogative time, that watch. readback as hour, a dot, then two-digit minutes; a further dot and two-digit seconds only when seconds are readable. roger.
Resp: 7.46.47
